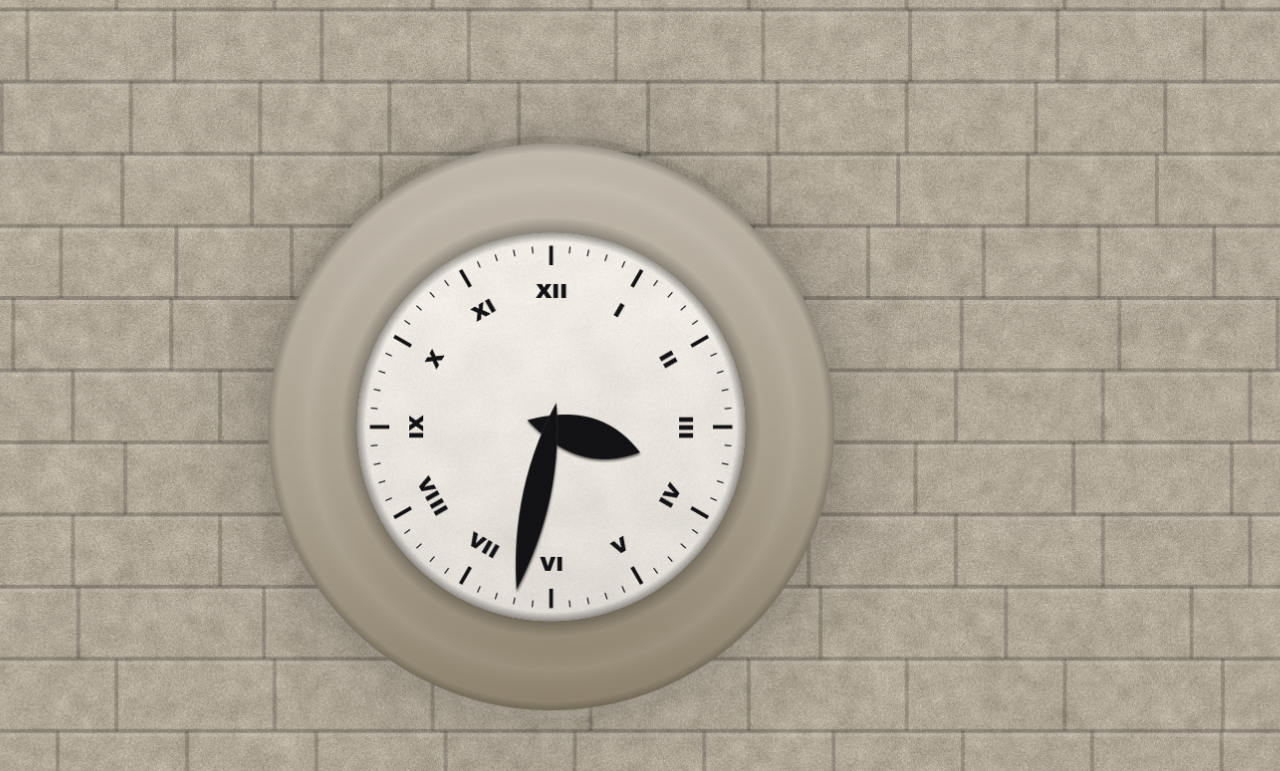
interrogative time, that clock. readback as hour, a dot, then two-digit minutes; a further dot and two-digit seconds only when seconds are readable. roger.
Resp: 3.32
